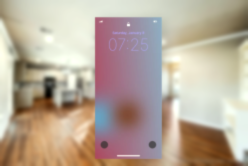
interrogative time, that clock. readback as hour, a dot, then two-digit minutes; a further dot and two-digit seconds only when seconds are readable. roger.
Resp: 7.25
